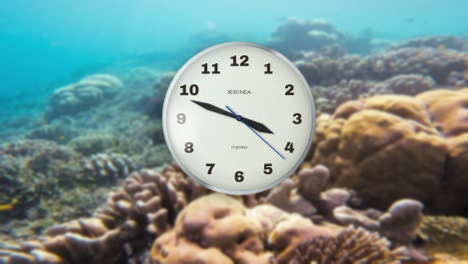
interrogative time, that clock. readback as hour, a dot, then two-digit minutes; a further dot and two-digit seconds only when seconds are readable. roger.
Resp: 3.48.22
